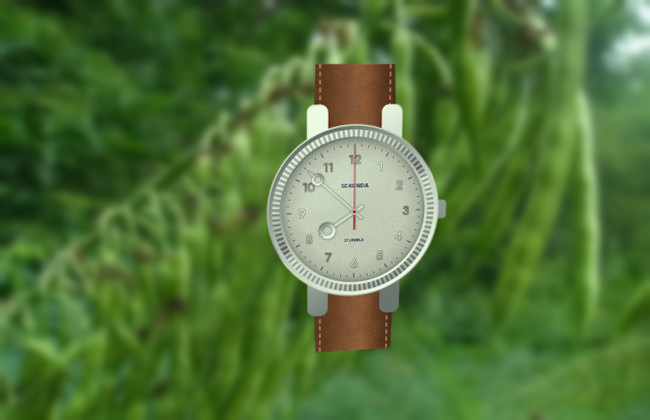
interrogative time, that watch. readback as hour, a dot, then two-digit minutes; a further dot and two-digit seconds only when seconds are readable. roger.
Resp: 7.52.00
